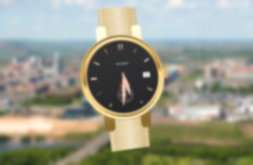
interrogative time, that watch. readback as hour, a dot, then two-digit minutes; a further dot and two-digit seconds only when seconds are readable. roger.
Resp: 5.31
